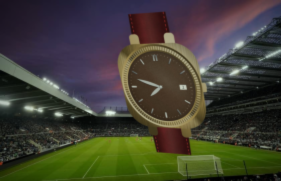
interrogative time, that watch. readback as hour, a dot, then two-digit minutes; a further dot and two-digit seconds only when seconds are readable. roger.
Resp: 7.48
